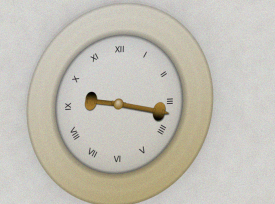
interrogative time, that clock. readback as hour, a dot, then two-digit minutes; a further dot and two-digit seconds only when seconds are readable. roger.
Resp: 9.17
